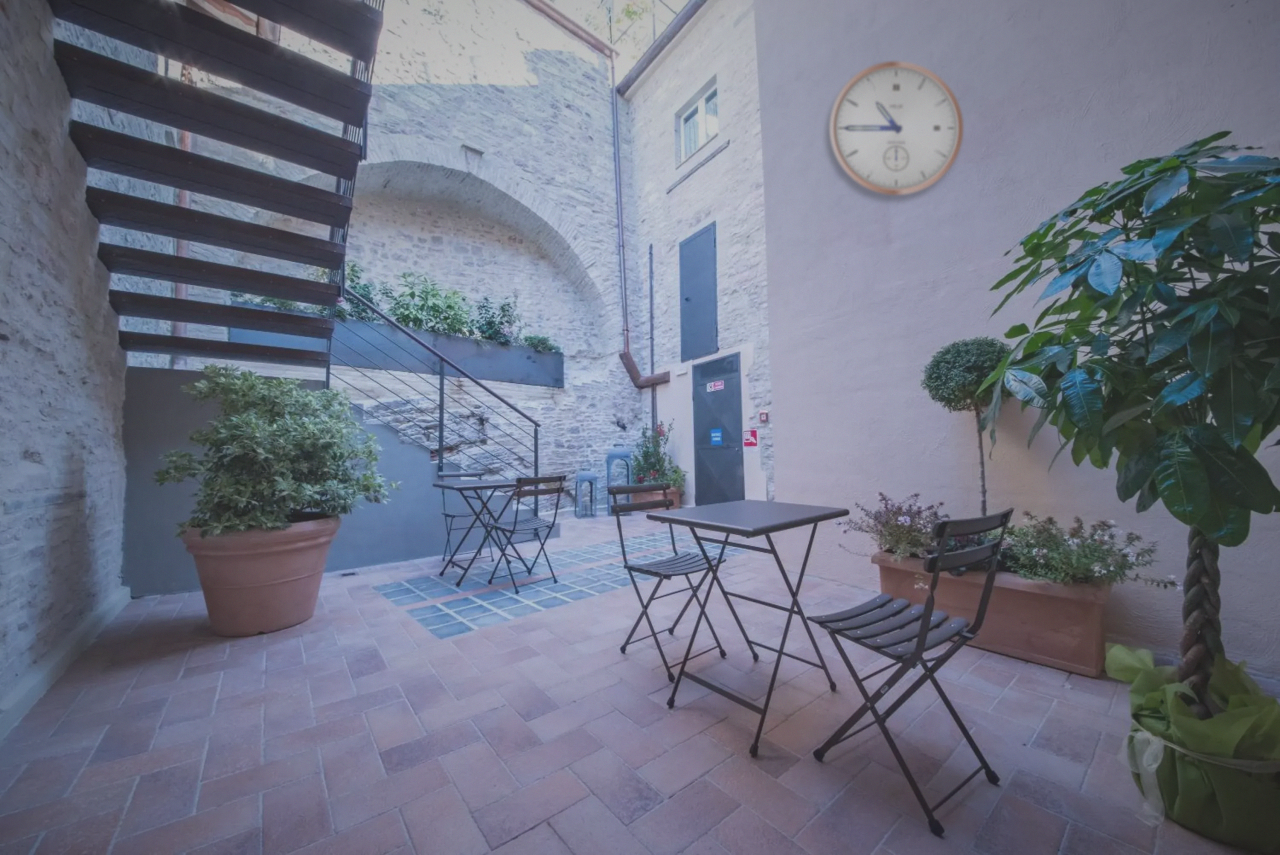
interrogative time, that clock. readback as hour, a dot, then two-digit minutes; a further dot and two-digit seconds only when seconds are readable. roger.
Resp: 10.45
